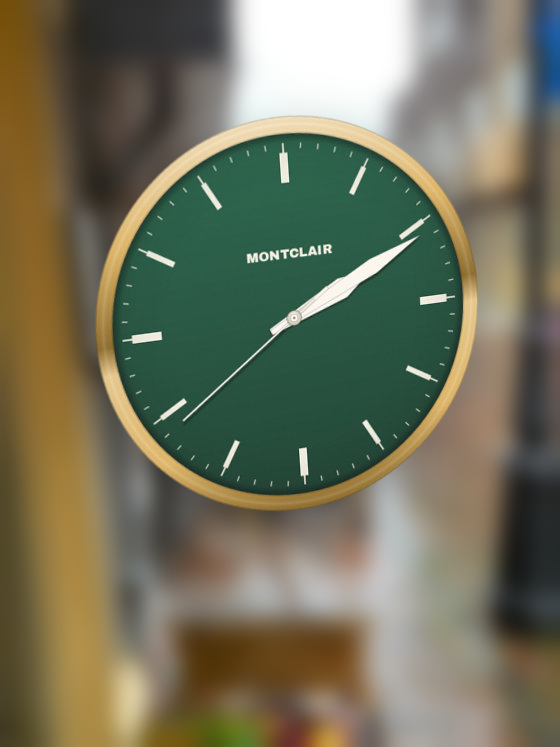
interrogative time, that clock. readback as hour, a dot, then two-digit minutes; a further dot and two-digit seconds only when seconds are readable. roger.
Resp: 2.10.39
